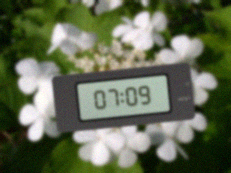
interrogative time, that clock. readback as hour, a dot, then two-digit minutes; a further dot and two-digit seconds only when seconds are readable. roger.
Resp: 7.09
